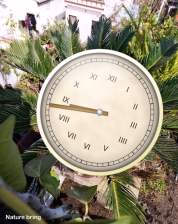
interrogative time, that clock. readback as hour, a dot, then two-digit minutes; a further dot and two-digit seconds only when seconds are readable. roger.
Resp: 8.43
